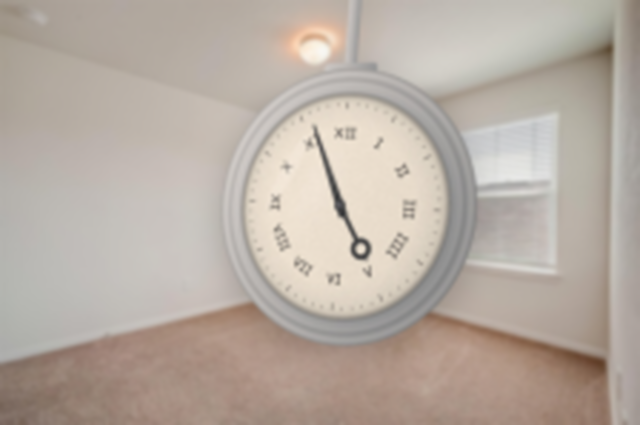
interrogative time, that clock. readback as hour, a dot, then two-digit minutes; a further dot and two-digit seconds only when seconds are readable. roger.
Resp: 4.56
